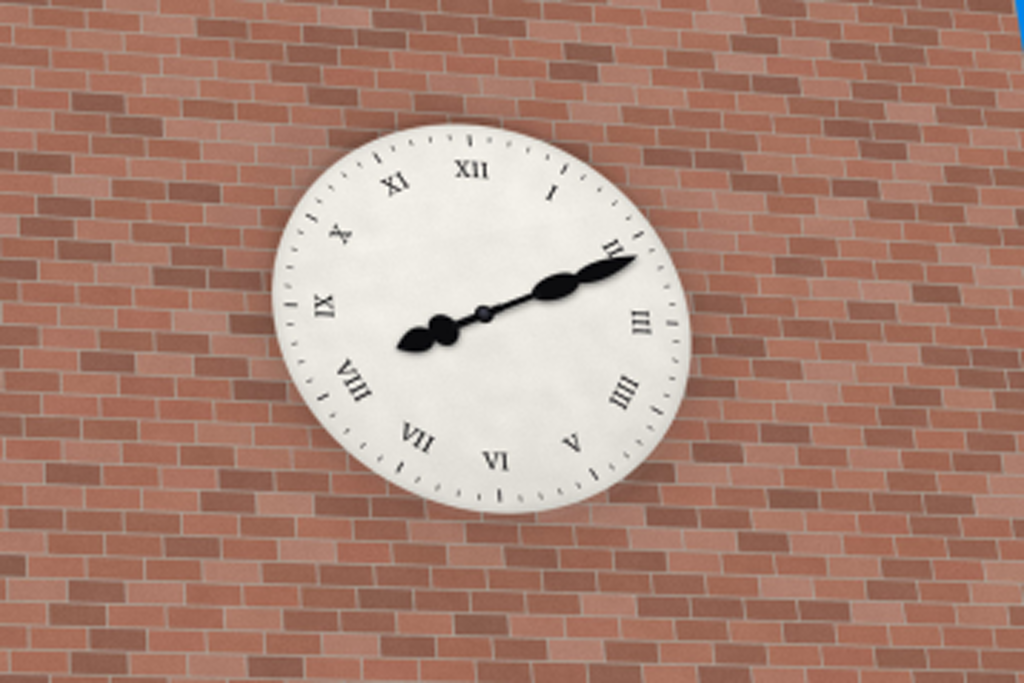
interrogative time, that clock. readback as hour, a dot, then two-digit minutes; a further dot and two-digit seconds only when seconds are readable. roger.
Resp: 8.11
